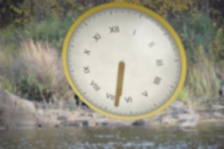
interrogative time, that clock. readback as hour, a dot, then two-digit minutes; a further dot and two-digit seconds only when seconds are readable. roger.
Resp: 6.33
